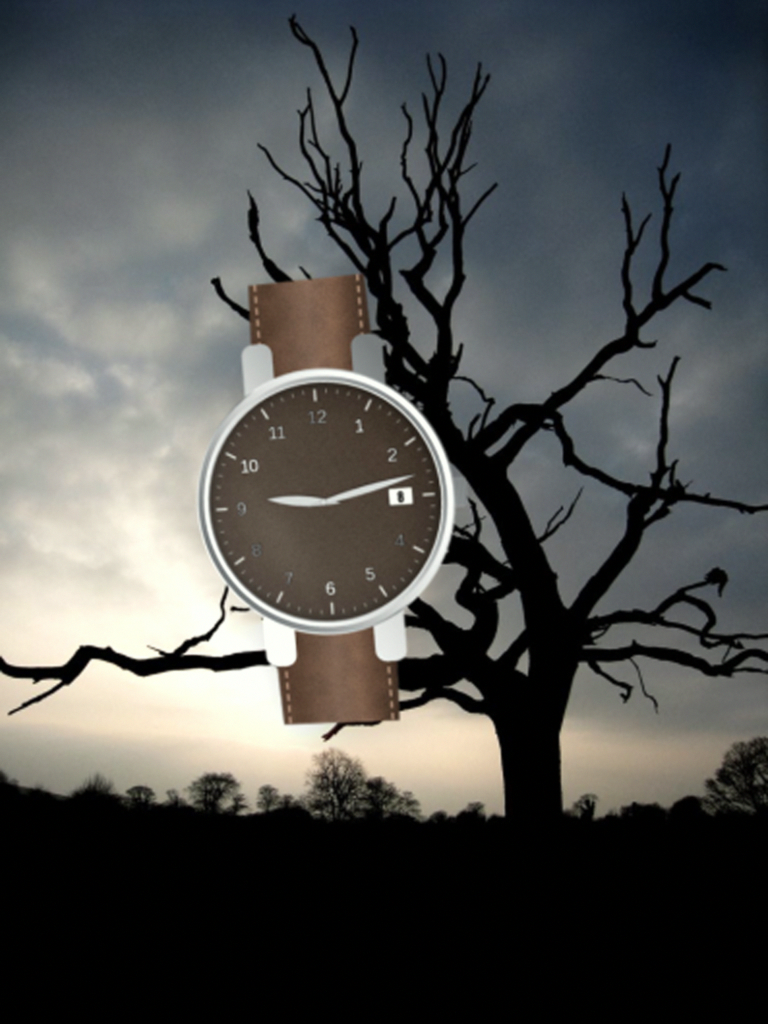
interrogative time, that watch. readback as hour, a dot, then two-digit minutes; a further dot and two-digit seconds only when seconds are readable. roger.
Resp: 9.13
